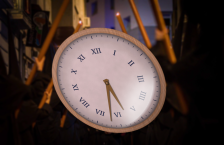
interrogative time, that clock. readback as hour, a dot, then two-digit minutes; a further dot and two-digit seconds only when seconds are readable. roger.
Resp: 5.32
